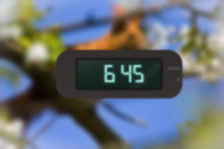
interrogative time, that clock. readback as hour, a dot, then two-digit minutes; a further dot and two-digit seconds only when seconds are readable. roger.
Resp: 6.45
